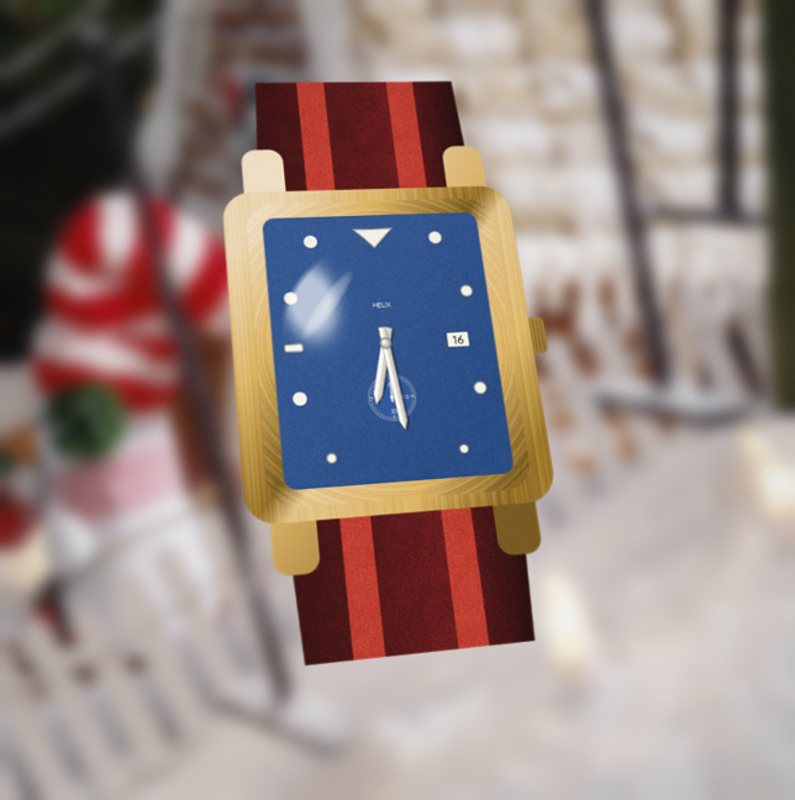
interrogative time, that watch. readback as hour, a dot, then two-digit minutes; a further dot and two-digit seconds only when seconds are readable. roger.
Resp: 6.29
